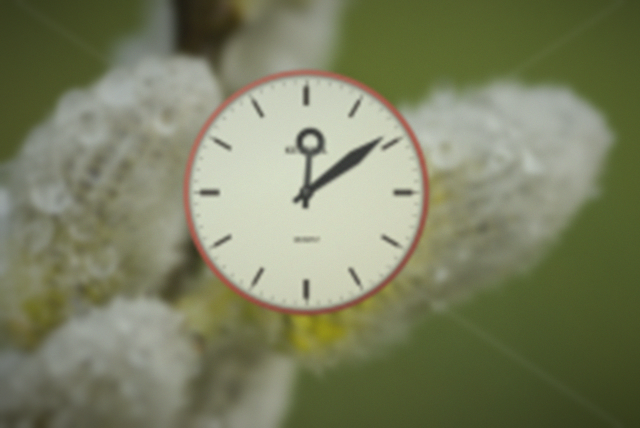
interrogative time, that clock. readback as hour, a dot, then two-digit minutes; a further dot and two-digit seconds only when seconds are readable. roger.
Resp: 12.09
